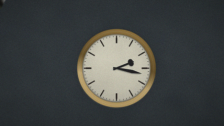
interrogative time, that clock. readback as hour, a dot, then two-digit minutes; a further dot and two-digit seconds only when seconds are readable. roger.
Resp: 2.17
